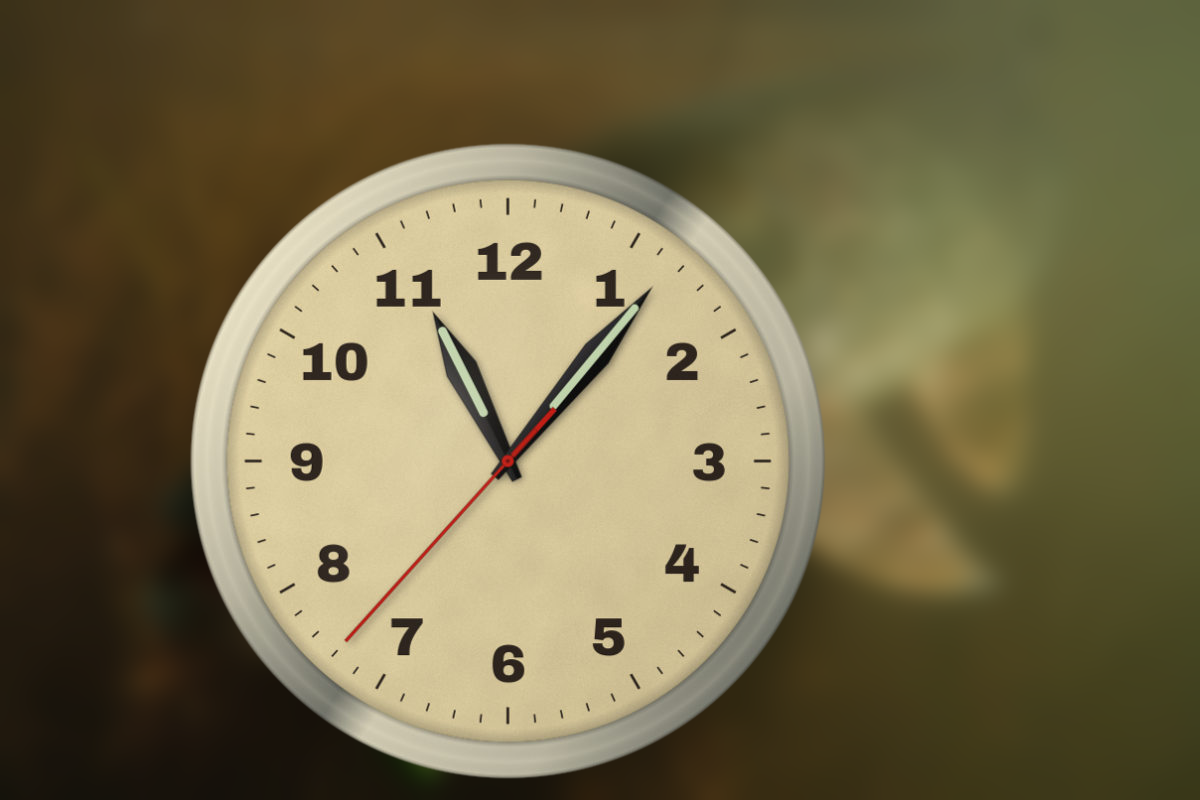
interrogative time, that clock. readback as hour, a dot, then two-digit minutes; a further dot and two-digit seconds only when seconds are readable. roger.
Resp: 11.06.37
